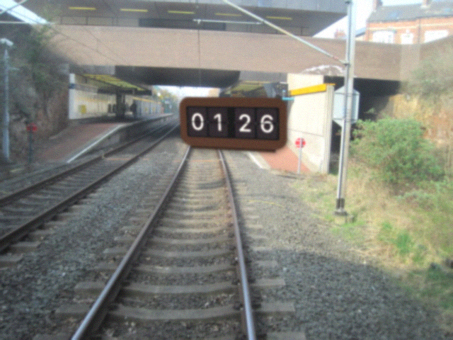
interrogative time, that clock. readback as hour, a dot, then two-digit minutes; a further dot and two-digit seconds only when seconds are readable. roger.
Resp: 1.26
